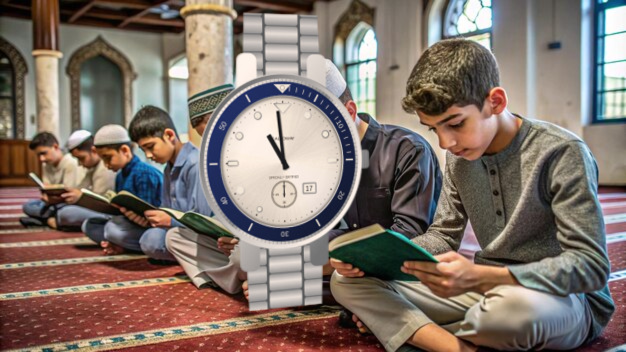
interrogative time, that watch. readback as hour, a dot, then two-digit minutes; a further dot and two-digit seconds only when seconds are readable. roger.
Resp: 10.59
